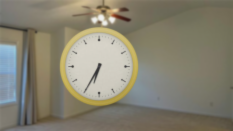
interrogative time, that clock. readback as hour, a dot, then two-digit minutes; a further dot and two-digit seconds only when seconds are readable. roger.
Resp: 6.35
